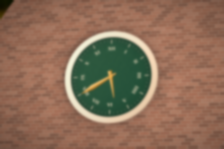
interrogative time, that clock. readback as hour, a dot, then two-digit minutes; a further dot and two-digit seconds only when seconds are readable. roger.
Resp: 5.40
